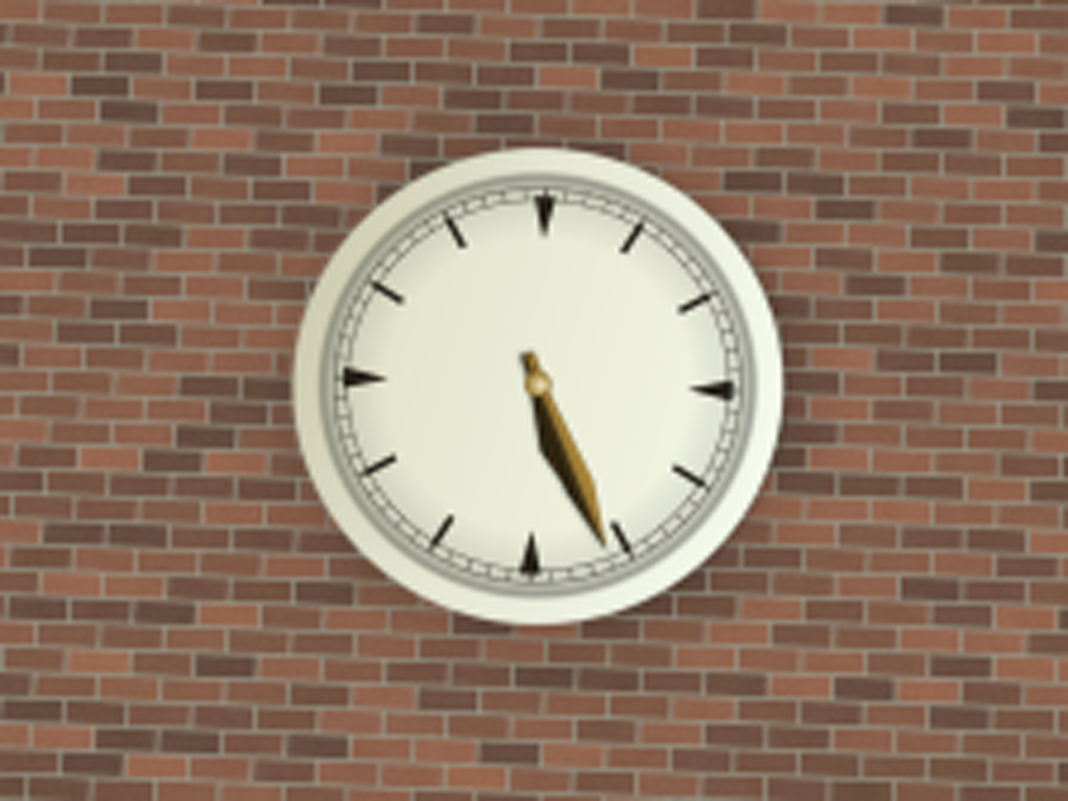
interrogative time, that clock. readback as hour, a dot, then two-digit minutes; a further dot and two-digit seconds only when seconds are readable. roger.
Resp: 5.26
